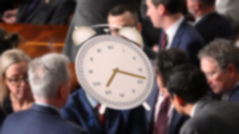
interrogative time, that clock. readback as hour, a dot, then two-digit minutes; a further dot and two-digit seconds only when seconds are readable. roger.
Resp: 7.18
